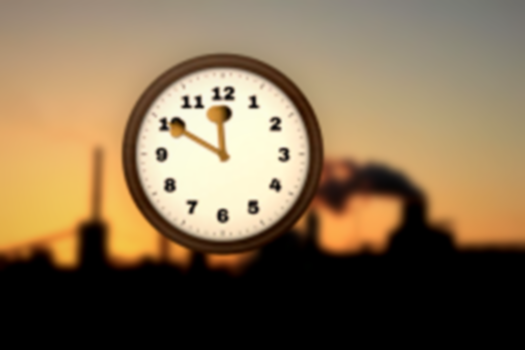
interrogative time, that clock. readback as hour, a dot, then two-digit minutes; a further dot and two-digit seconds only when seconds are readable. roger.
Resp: 11.50
